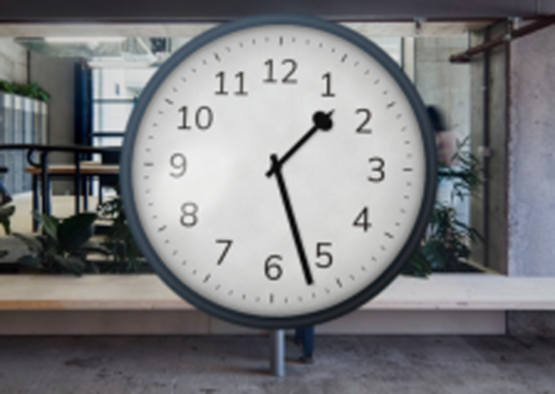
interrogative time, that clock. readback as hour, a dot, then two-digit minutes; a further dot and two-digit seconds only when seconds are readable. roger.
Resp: 1.27
